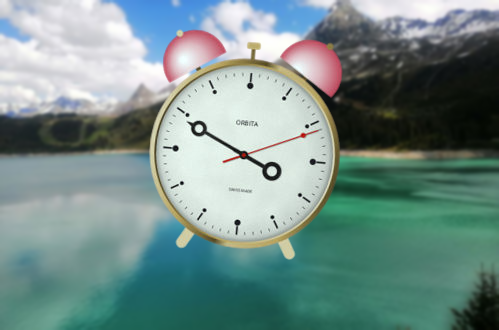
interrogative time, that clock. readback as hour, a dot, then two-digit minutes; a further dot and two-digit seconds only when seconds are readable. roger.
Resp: 3.49.11
